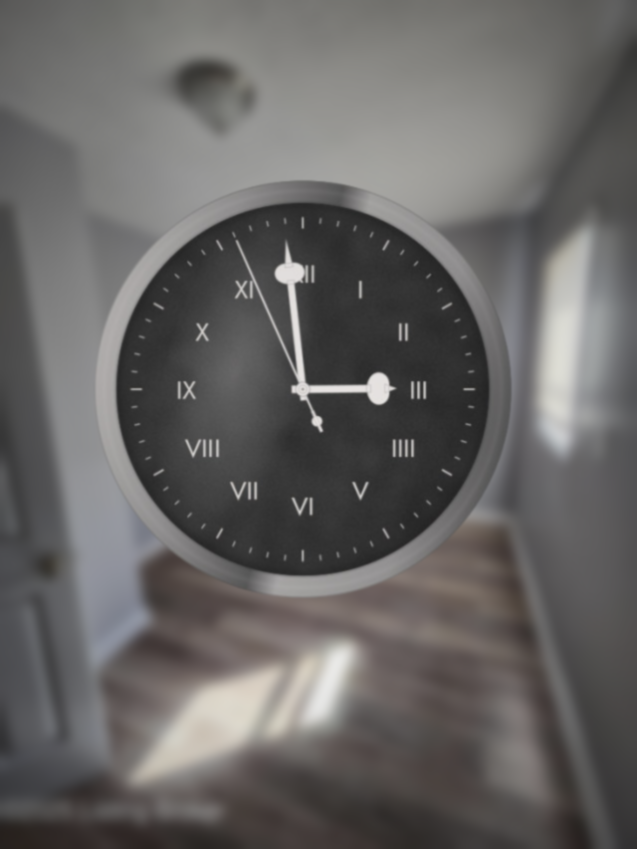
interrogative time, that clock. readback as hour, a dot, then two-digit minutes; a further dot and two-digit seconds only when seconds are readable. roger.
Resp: 2.58.56
